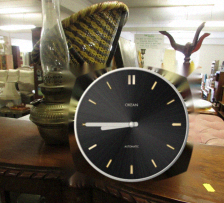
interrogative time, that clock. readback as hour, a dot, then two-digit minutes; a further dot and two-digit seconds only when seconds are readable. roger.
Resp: 8.45
